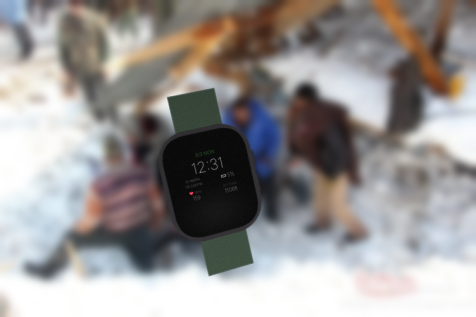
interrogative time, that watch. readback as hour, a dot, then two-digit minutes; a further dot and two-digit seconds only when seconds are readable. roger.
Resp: 12.31
